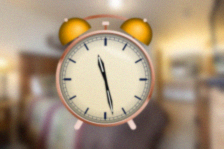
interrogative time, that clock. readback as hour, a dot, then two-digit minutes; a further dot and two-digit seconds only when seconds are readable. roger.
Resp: 11.28
